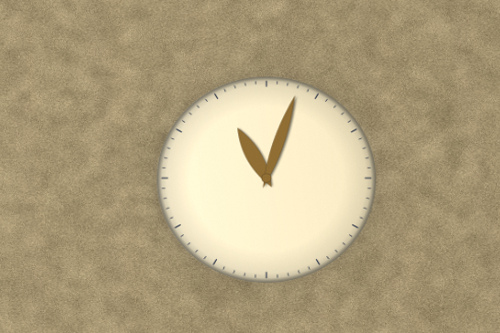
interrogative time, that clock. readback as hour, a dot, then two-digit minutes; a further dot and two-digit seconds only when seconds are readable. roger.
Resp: 11.03
